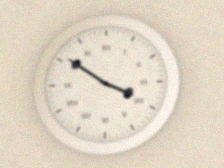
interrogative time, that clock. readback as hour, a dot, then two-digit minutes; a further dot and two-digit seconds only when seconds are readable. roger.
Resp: 3.51
